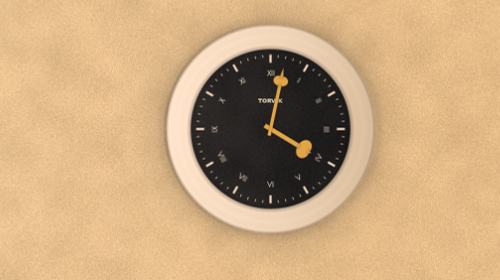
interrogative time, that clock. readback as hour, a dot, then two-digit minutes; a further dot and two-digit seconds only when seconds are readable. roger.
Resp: 4.02
